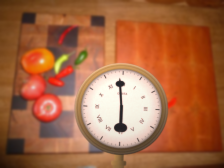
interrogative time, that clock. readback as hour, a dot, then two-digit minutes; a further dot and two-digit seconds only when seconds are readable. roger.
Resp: 5.59
